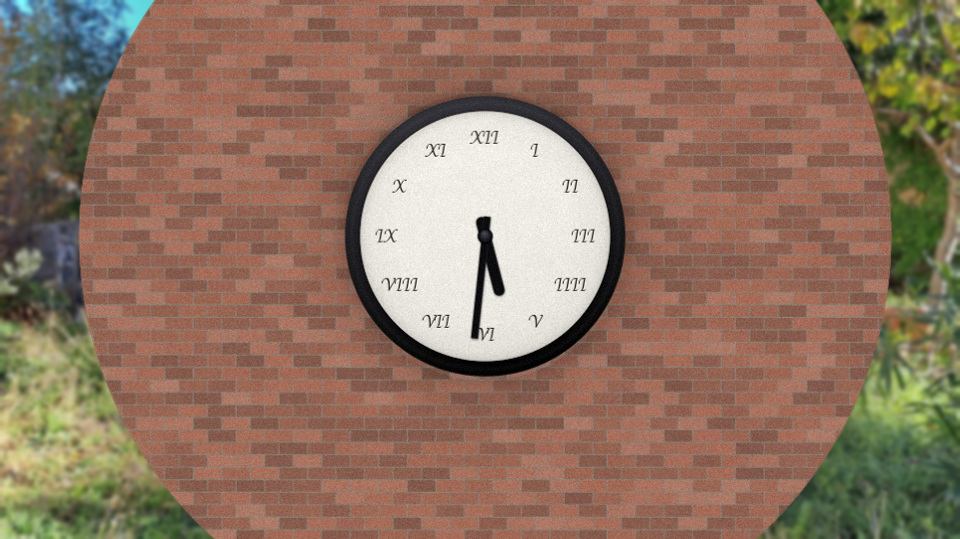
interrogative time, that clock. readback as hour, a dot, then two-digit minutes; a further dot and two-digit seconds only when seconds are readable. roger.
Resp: 5.31
